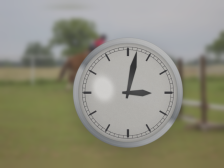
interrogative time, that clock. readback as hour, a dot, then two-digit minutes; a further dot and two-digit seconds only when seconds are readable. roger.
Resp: 3.02
